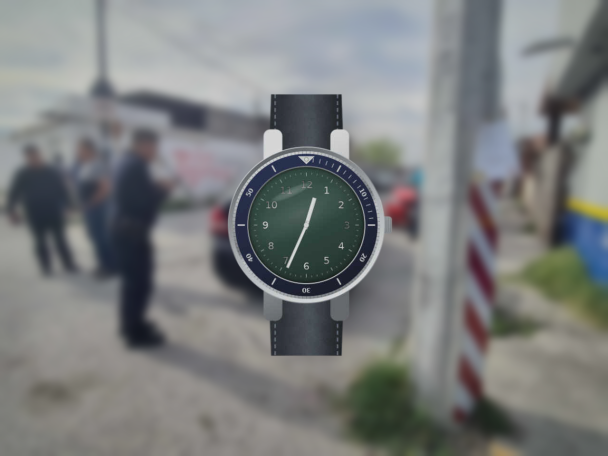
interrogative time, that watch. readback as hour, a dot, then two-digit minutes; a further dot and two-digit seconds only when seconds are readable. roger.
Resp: 12.34
